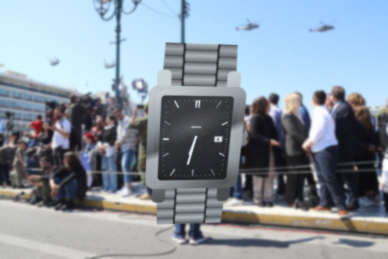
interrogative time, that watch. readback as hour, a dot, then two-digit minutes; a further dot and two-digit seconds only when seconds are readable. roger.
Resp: 6.32
